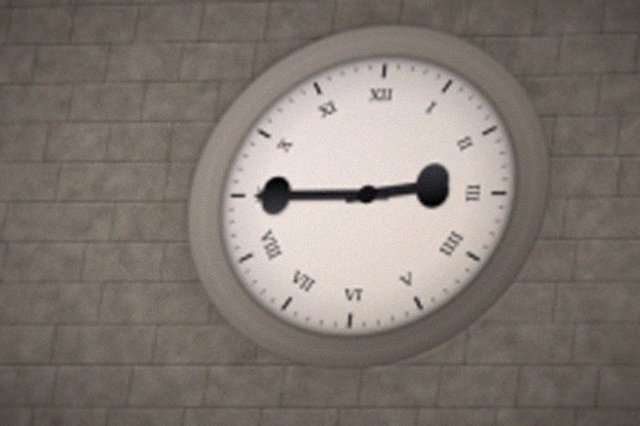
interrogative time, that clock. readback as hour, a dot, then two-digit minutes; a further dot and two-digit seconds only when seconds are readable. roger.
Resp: 2.45
